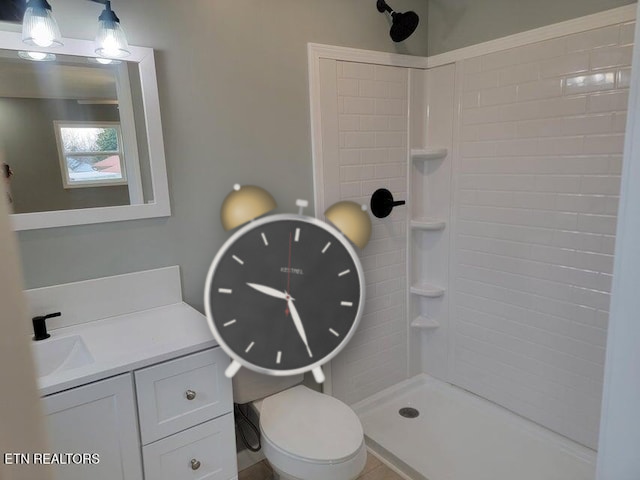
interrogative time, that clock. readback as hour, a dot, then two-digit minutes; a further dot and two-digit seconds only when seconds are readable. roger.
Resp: 9.24.59
